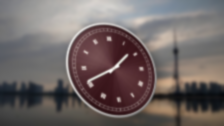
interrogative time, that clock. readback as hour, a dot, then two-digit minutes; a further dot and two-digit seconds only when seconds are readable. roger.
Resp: 1.41
